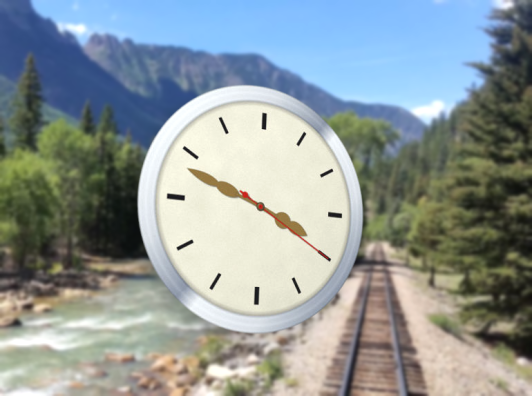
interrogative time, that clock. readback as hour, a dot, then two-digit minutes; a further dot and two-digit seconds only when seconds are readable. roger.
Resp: 3.48.20
